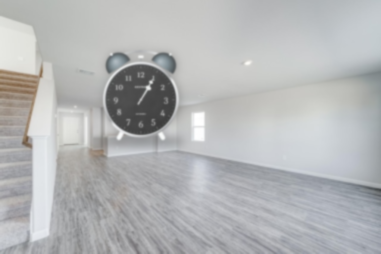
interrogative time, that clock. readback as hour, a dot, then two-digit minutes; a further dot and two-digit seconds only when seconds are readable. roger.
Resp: 1.05
